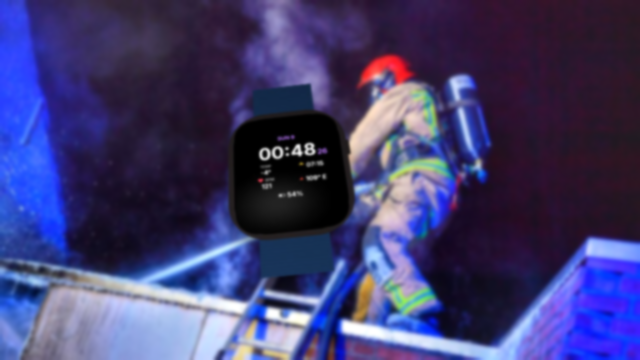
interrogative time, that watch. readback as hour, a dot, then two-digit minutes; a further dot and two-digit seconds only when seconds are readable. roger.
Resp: 0.48
